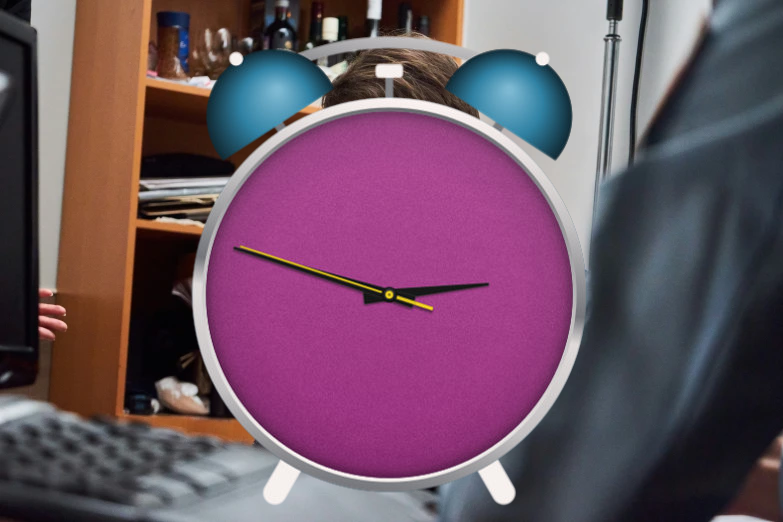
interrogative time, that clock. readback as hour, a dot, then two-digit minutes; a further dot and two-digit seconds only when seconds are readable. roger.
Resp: 2.47.48
